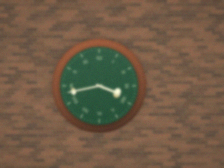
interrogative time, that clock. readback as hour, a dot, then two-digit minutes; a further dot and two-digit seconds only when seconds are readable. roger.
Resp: 3.43
